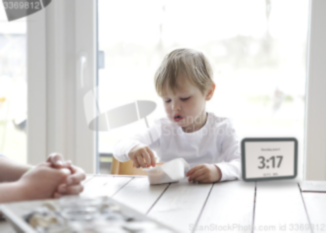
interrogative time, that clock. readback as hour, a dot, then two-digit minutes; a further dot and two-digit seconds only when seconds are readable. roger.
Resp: 3.17
